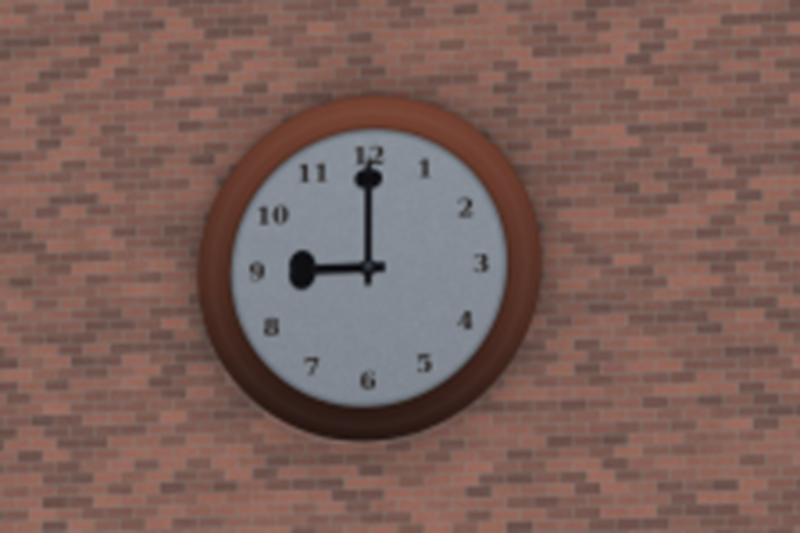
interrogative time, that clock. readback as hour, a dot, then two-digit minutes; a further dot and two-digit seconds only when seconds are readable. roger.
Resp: 9.00
